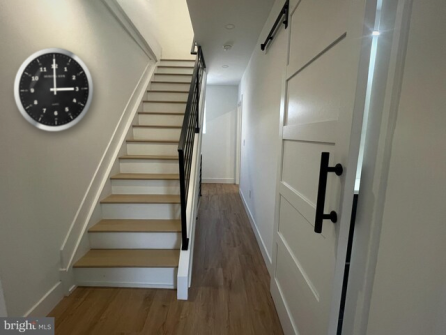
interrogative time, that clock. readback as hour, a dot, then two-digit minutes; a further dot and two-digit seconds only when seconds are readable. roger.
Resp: 3.00
